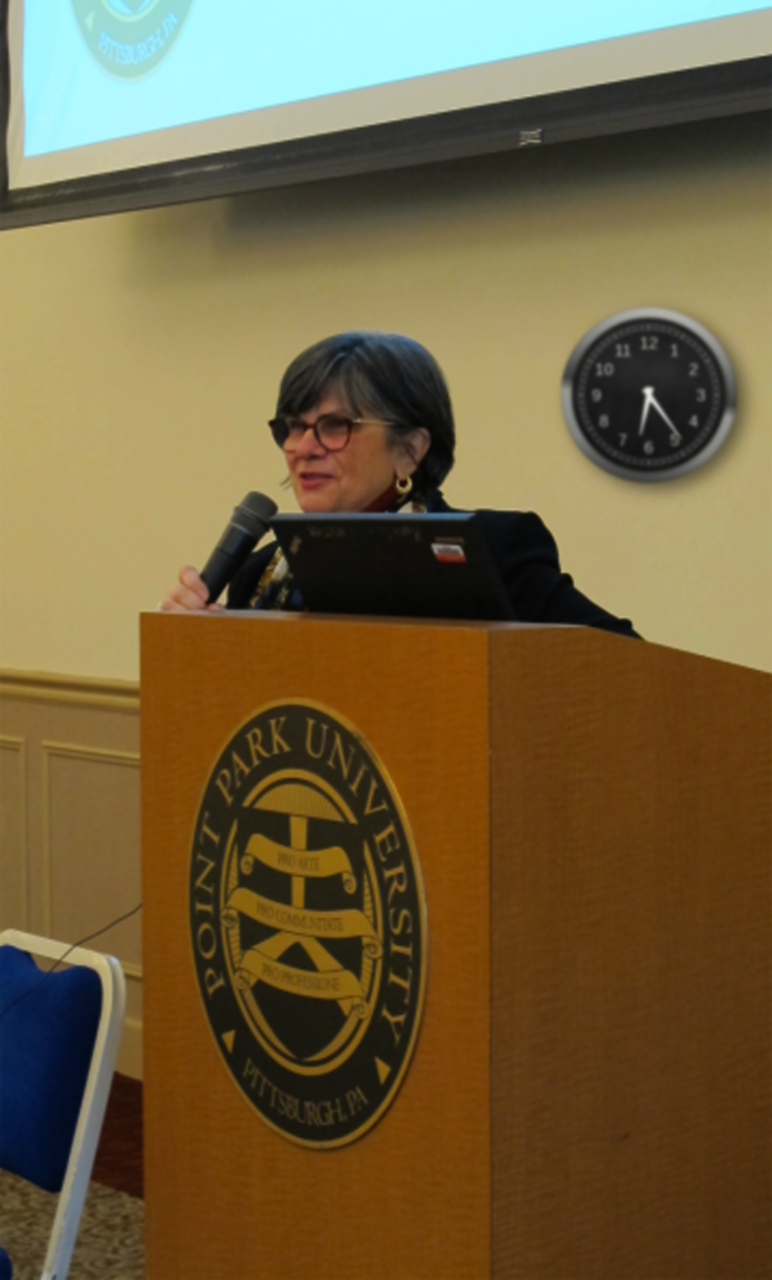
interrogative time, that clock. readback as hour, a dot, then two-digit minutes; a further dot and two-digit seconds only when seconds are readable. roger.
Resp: 6.24
